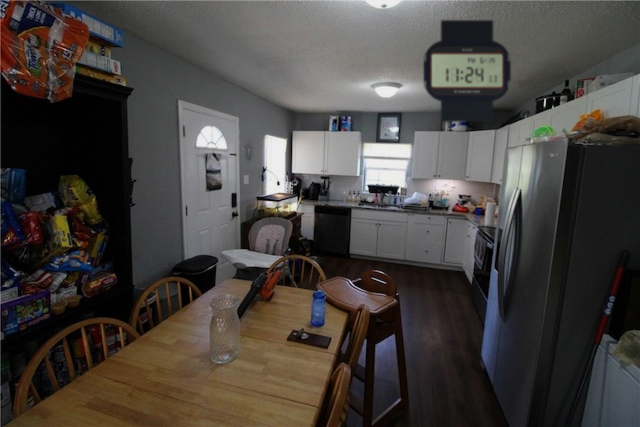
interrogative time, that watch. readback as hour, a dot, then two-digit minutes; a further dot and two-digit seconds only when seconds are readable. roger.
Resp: 11.24
